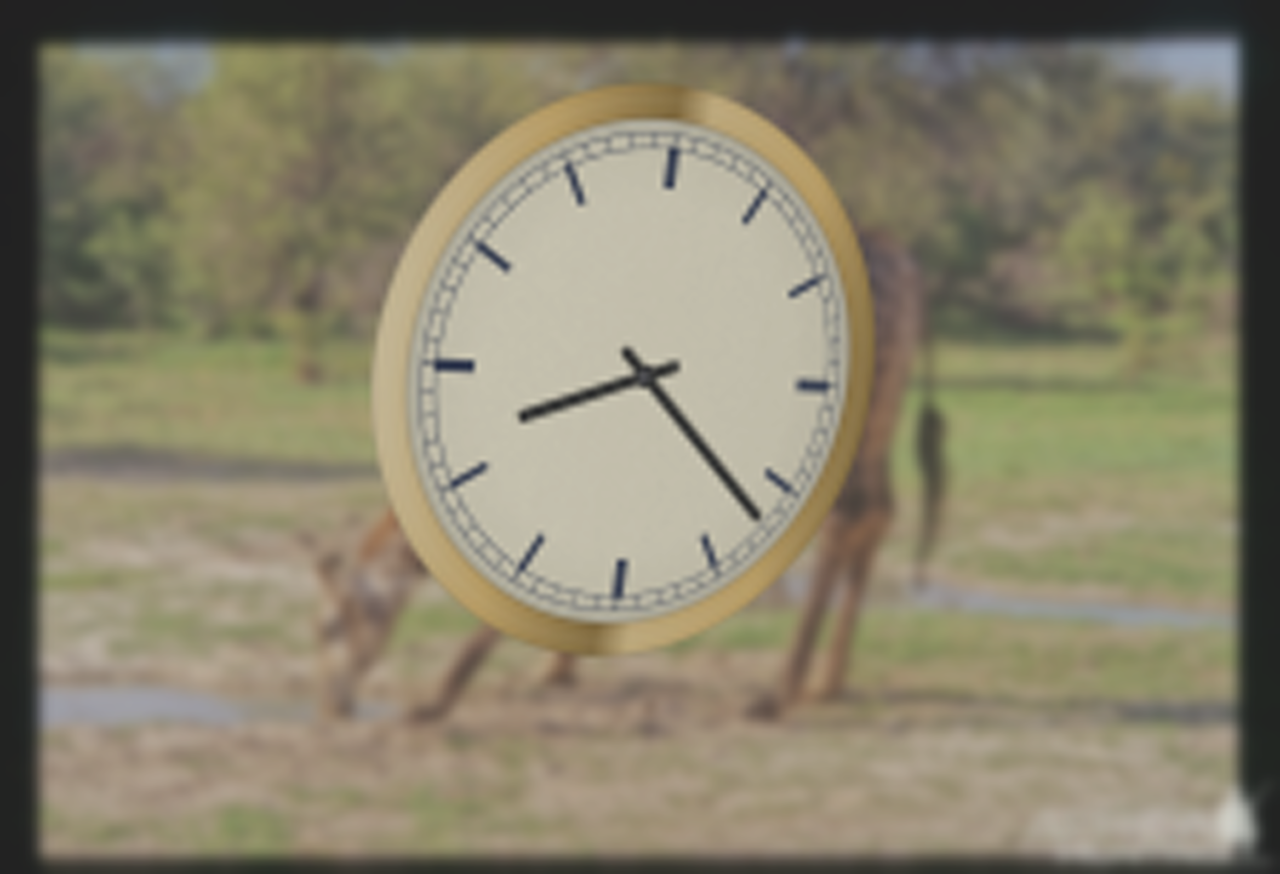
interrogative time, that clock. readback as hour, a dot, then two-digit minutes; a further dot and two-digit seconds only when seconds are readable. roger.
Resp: 8.22
